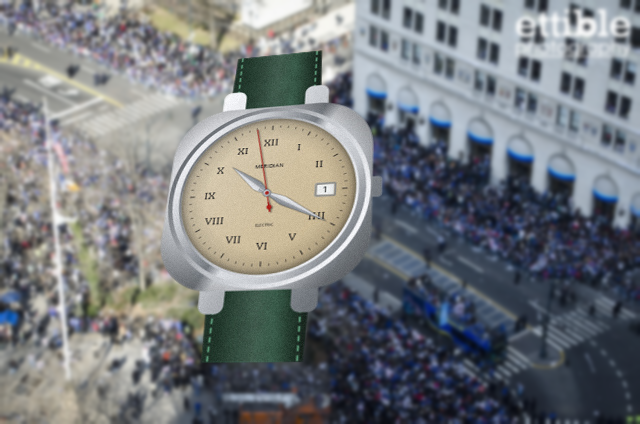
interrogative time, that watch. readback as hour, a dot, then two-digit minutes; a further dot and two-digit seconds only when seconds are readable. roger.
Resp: 10.19.58
